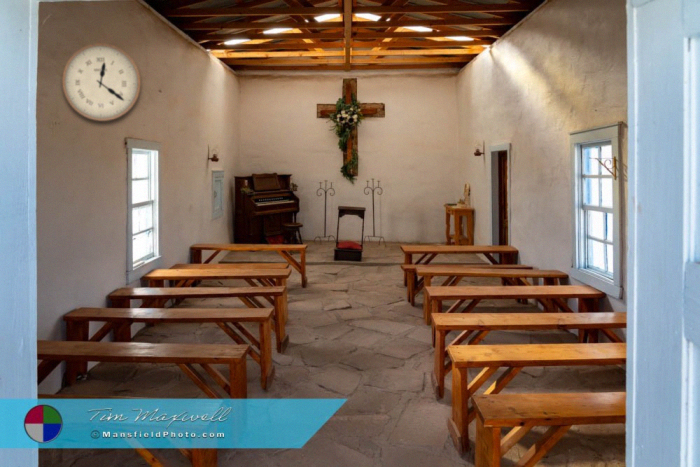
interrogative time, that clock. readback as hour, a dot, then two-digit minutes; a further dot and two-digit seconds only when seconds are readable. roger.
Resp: 12.21
